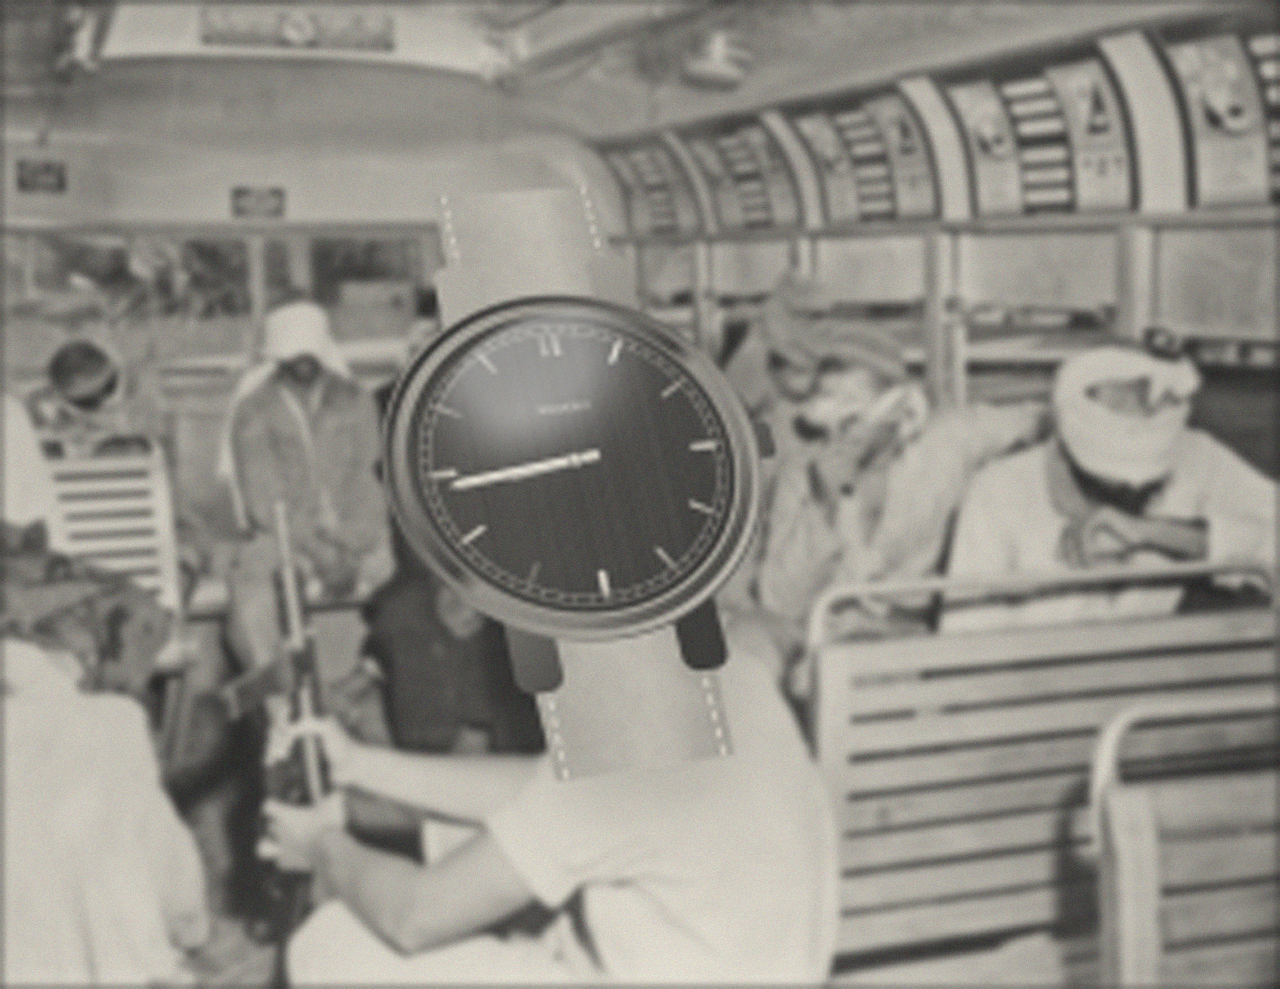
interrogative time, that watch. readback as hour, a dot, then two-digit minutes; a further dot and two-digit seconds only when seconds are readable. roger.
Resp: 8.44
